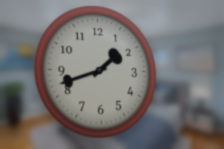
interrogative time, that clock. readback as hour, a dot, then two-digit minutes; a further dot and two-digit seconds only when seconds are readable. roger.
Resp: 1.42
